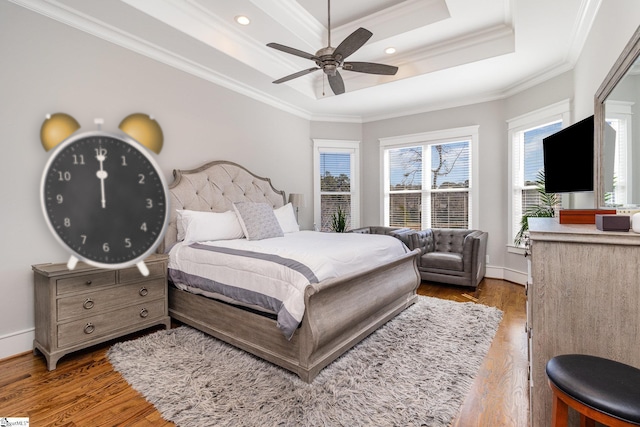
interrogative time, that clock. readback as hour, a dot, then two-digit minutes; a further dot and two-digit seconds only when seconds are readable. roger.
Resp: 12.00
